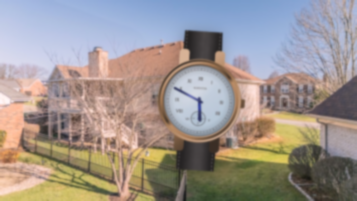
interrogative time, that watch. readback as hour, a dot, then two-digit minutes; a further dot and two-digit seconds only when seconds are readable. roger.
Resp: 5.49
